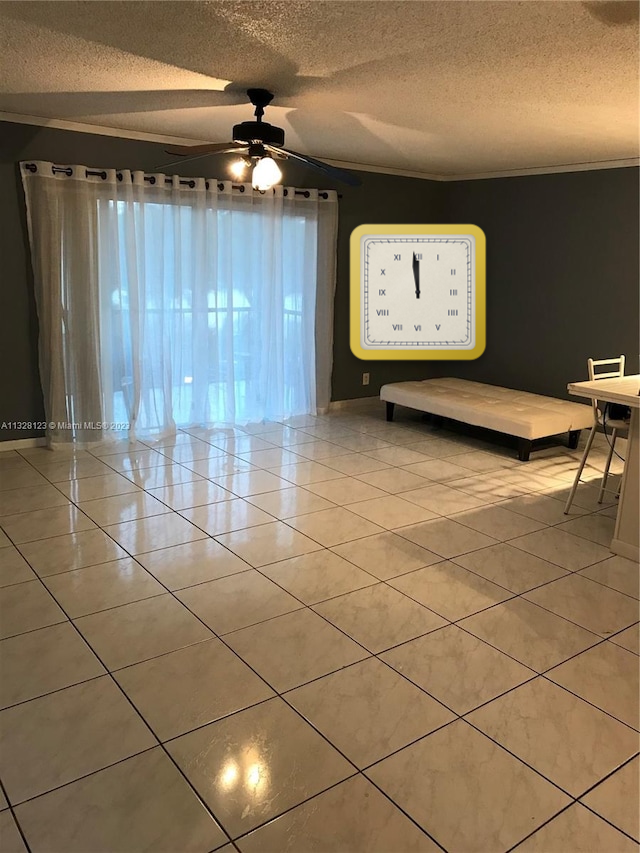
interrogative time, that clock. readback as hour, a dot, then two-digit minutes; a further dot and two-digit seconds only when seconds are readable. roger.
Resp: 11.59
